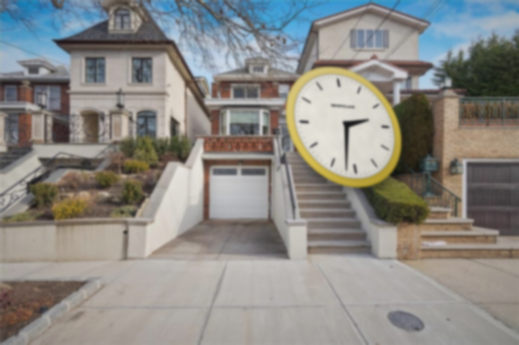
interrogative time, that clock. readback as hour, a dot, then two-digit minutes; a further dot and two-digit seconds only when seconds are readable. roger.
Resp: 2.32
